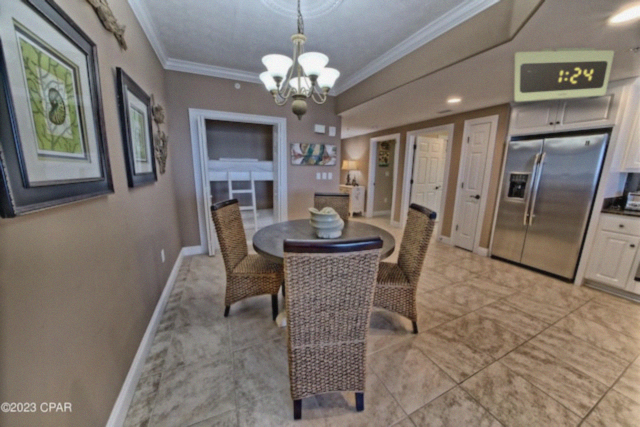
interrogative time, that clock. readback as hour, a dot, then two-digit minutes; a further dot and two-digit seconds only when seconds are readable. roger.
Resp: 1.24
